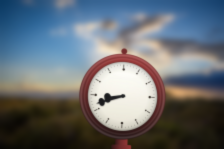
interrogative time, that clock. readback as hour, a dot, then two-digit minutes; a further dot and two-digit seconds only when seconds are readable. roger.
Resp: 8.42
